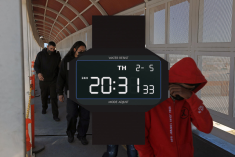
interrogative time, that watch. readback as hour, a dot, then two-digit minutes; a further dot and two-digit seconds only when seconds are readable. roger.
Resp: 20.31.33
